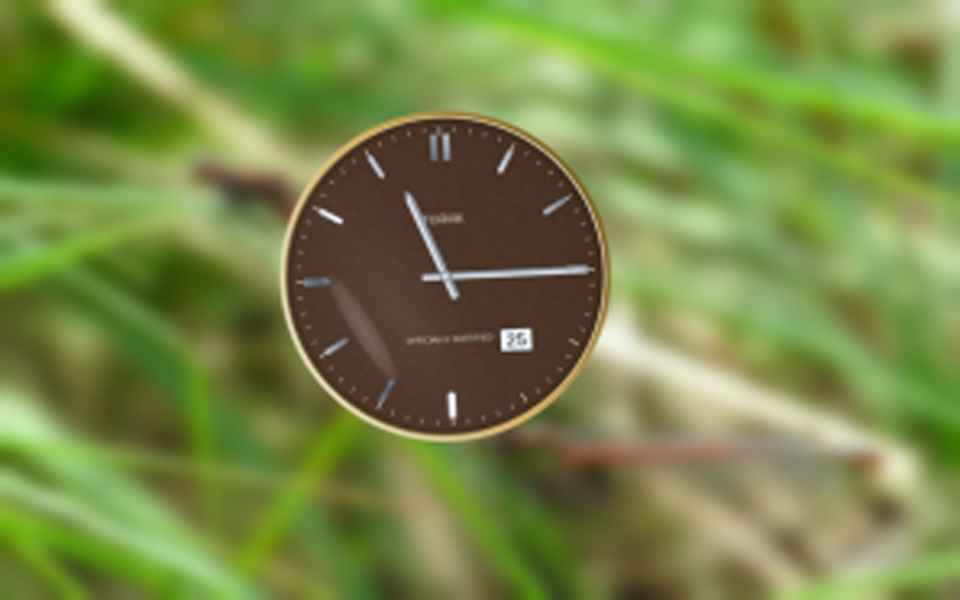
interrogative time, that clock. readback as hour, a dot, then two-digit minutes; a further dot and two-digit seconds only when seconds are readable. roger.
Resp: 11.15
